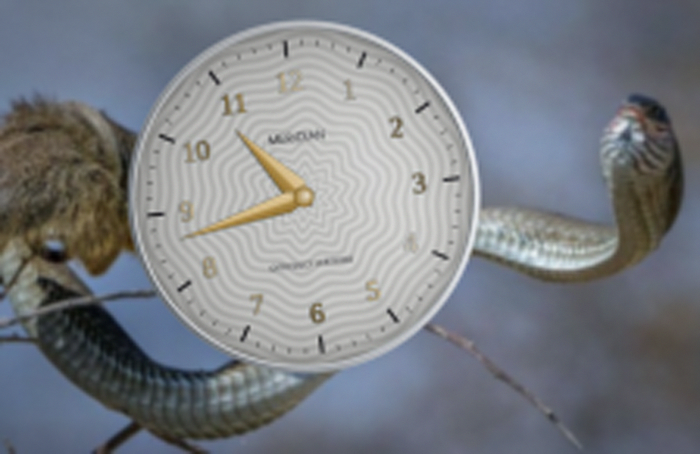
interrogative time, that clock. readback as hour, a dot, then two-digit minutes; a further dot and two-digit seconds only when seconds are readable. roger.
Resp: 10.43
